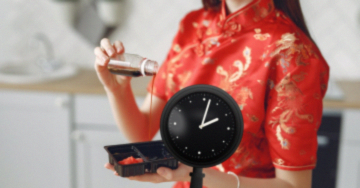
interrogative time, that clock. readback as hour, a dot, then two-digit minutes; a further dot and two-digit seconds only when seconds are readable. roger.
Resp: 2.02
